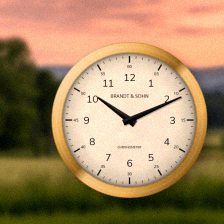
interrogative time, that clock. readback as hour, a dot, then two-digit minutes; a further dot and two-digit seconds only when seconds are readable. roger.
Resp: 10.11
